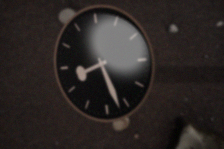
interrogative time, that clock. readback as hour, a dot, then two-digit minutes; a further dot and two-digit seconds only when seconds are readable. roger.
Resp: 8.27
